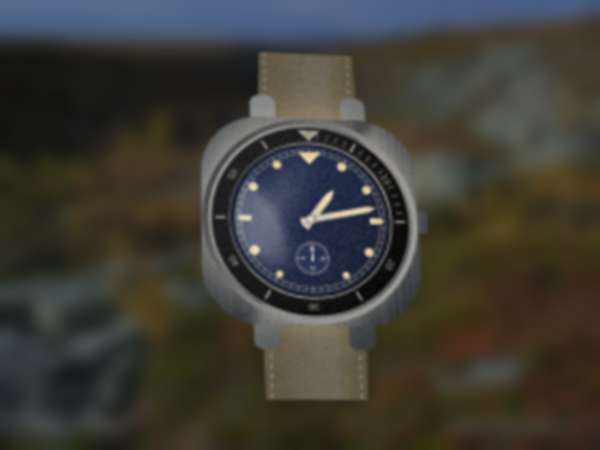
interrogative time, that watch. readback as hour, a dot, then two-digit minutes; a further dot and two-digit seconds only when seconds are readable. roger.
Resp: 1.13
